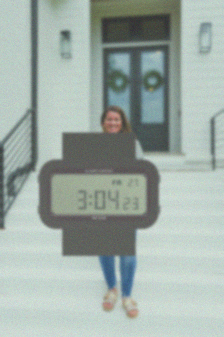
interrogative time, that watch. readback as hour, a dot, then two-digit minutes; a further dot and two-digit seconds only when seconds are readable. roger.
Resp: 3.04.23
